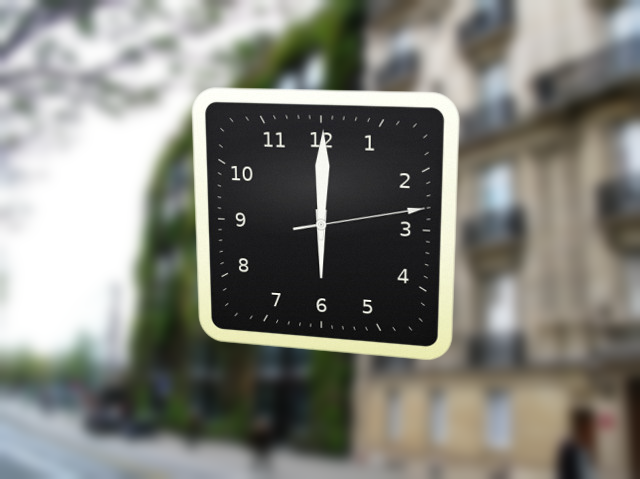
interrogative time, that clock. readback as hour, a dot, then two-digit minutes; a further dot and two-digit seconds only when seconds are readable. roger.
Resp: 6.00.13
